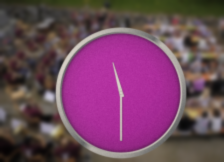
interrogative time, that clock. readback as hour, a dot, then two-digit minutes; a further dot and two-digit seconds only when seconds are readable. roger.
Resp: 11.30
